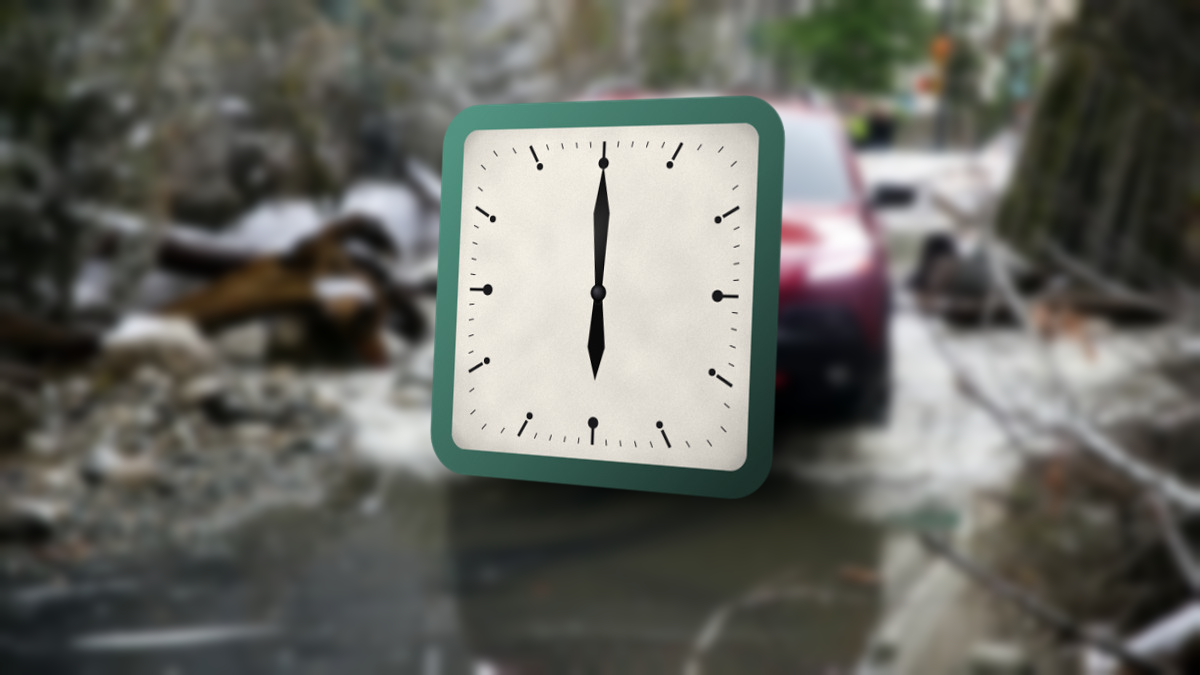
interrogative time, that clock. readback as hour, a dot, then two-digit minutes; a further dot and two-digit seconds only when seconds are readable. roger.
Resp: 6.00
